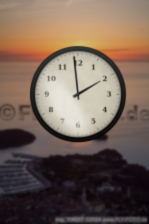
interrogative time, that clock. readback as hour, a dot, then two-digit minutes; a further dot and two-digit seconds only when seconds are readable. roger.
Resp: 1.59
